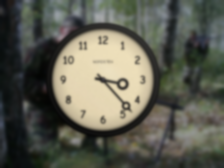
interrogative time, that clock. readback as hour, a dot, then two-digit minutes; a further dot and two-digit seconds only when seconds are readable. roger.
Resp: 3.23
